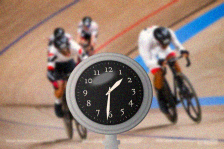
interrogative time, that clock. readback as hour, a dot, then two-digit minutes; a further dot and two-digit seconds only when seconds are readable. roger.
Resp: 1.31
